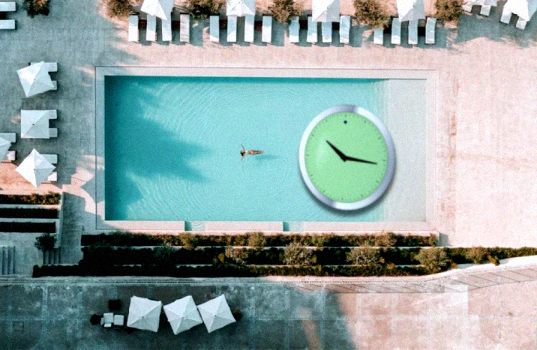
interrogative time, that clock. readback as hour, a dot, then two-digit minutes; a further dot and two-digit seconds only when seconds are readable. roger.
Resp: 10.16
